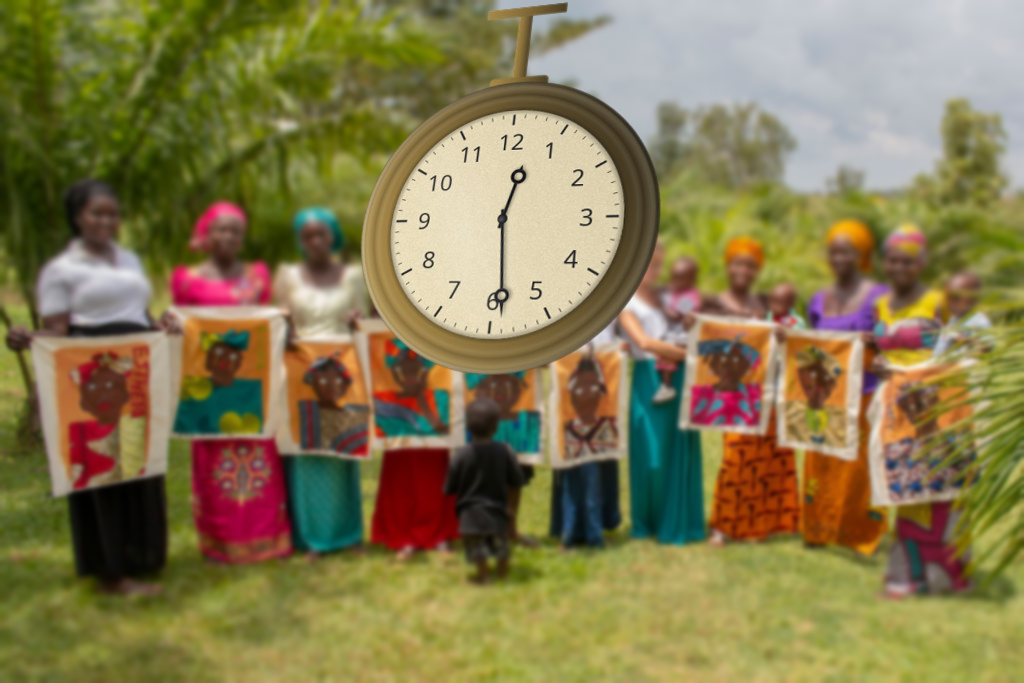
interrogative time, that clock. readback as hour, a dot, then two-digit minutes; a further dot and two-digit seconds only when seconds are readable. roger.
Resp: 12.29
